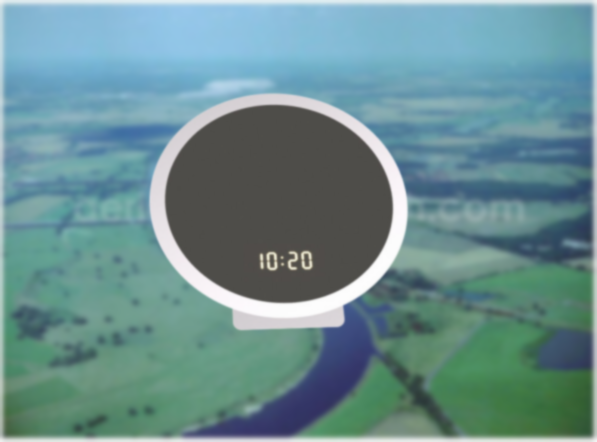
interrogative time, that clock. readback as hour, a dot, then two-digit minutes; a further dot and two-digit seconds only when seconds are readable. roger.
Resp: 10.20
